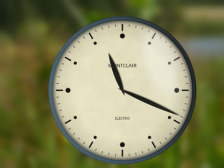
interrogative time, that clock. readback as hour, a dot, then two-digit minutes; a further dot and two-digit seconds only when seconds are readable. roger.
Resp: 11.19
